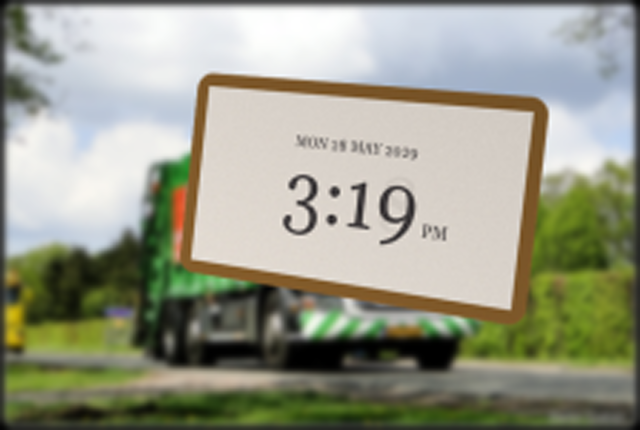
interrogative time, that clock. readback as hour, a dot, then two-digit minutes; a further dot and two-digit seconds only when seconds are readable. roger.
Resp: 3.19
